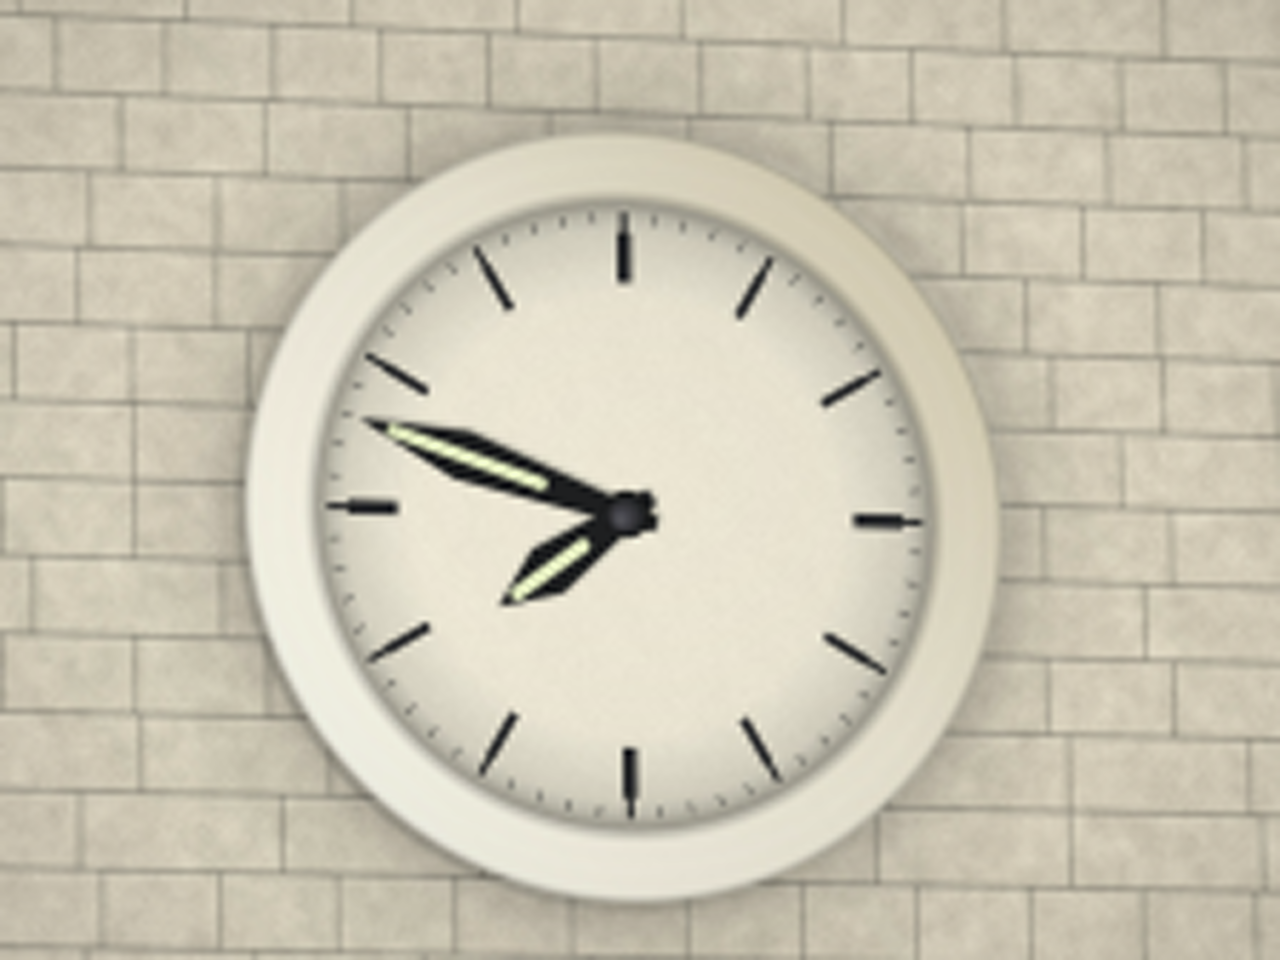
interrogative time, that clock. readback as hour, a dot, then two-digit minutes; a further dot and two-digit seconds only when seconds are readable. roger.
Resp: 7.48
